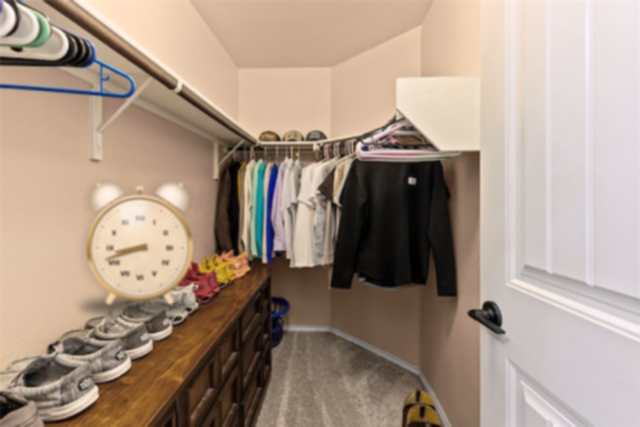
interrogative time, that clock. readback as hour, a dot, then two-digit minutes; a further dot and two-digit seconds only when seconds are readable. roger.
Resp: 8.42
